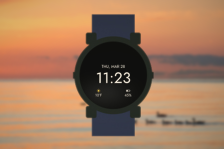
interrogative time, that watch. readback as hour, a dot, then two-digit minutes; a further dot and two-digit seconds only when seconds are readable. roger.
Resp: 11.23
